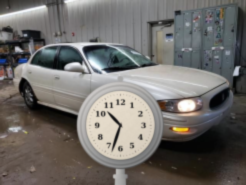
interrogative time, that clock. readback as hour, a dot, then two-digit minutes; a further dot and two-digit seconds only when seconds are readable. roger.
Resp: 10.33
